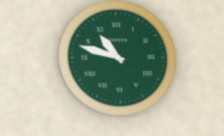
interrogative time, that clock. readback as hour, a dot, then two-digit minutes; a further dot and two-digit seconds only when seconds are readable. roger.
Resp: 10.48
